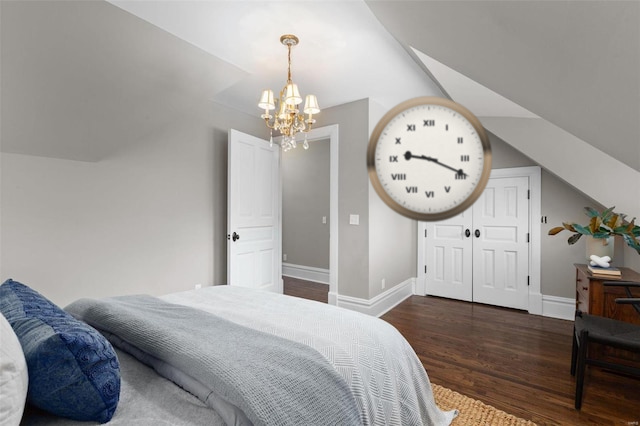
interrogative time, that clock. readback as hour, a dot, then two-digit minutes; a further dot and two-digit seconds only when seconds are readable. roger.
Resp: 9.19
